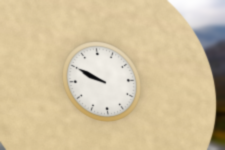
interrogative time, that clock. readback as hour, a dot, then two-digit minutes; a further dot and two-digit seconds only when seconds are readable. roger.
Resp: 9.50
